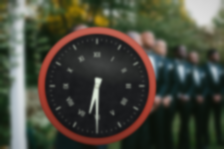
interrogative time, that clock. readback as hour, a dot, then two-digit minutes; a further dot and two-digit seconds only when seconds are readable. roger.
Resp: 6.30
